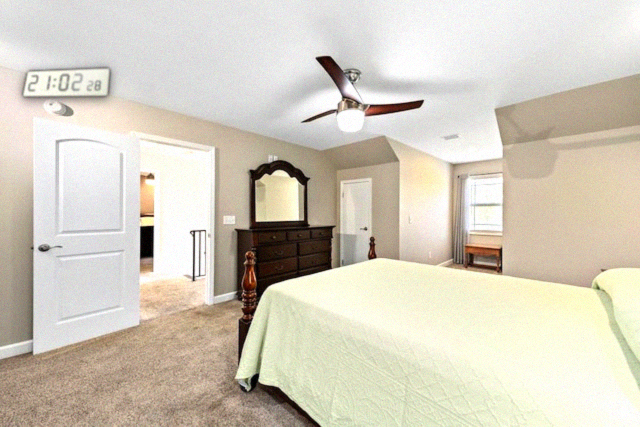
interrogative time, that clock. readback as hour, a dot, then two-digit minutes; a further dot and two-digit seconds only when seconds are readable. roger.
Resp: 21.02
